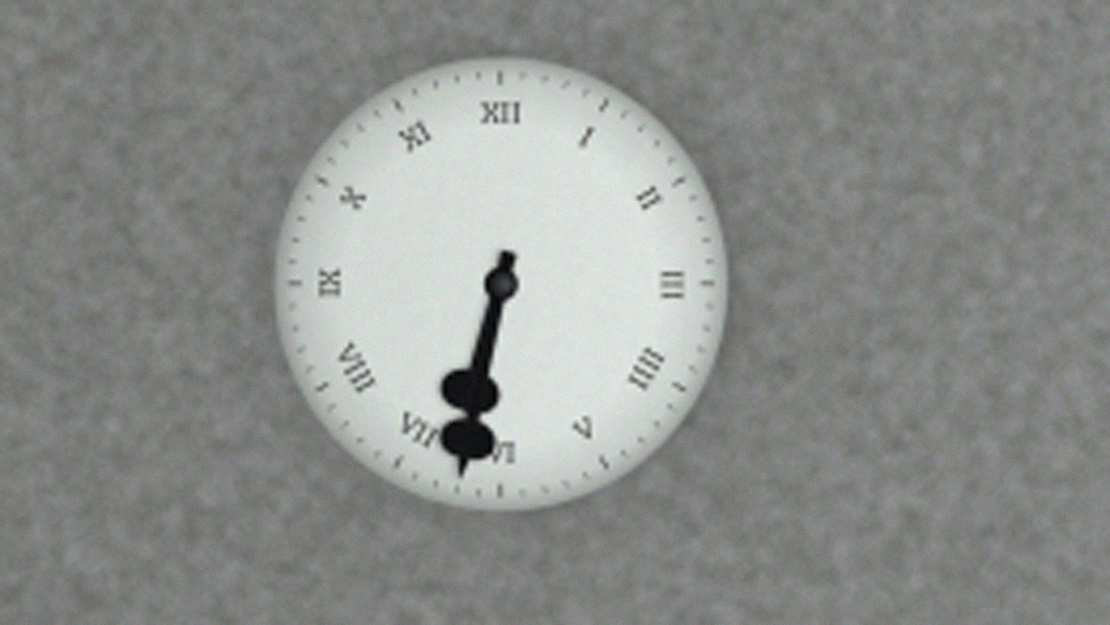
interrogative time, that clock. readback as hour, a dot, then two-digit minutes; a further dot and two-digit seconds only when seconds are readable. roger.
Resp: 6.32
